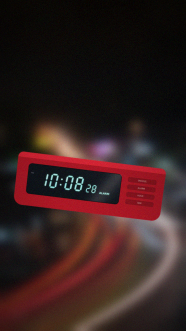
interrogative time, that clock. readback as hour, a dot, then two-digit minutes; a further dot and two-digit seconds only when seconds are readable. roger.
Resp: 10.08.28
